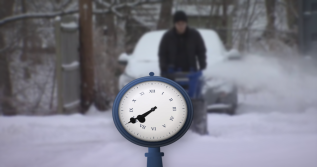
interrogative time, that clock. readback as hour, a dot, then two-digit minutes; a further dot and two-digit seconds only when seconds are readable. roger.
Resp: 7.40
